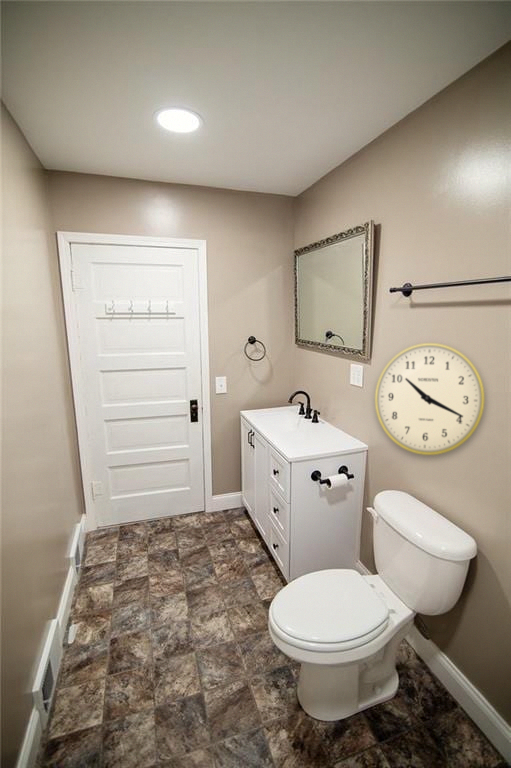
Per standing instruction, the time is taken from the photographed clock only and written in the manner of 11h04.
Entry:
10h19
